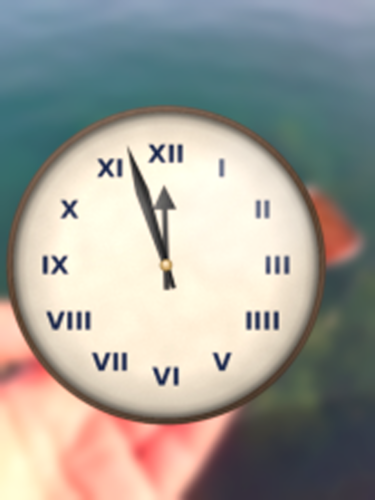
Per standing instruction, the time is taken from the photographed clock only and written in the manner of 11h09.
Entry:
11h57
